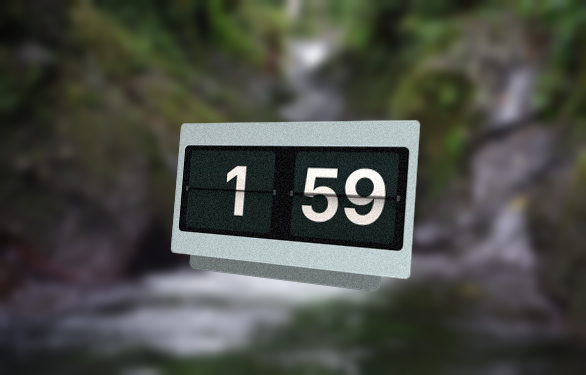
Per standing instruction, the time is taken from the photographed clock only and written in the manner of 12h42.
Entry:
1h59
